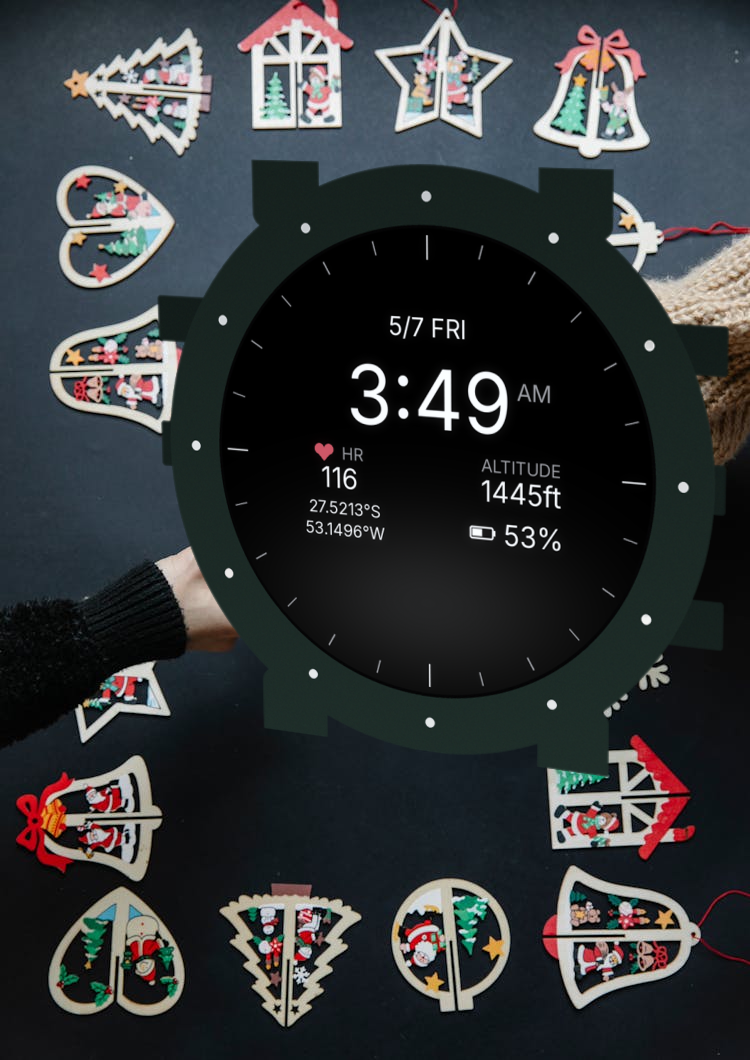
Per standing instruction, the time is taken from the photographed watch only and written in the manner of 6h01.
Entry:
3h49
